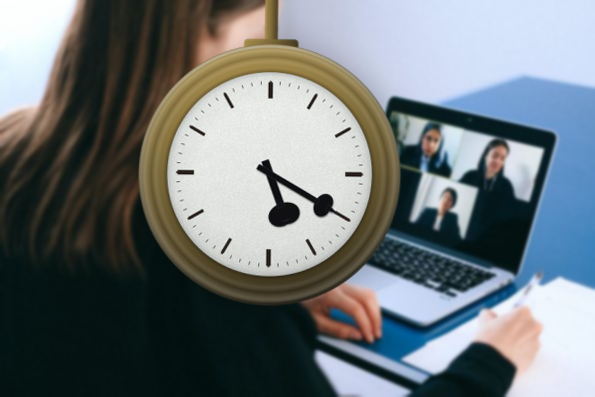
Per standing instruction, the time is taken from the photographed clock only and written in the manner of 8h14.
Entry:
5h20
